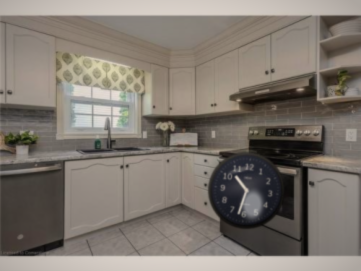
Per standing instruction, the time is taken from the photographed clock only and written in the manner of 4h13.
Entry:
10h32
